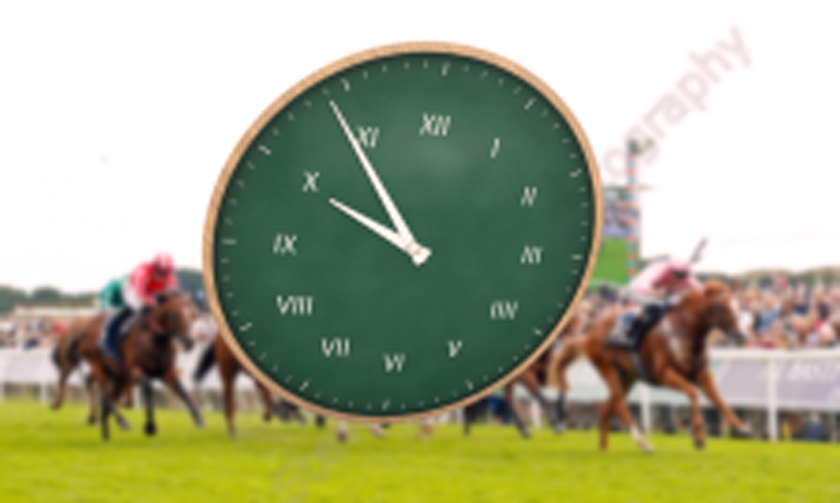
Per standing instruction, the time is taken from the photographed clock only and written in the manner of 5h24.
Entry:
9h54
